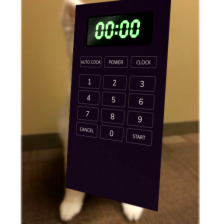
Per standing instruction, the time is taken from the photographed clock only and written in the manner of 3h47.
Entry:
0h00
